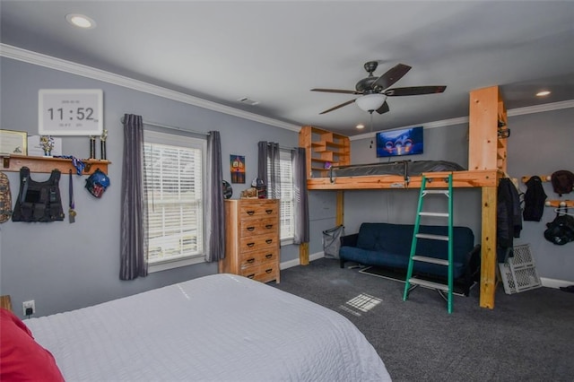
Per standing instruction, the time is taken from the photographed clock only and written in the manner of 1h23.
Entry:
11h52
